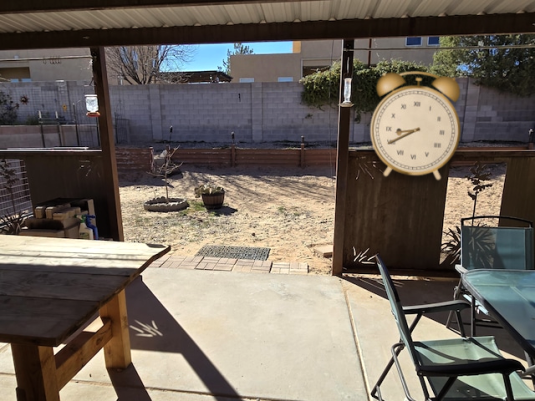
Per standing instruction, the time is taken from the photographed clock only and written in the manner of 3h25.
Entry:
8h40
